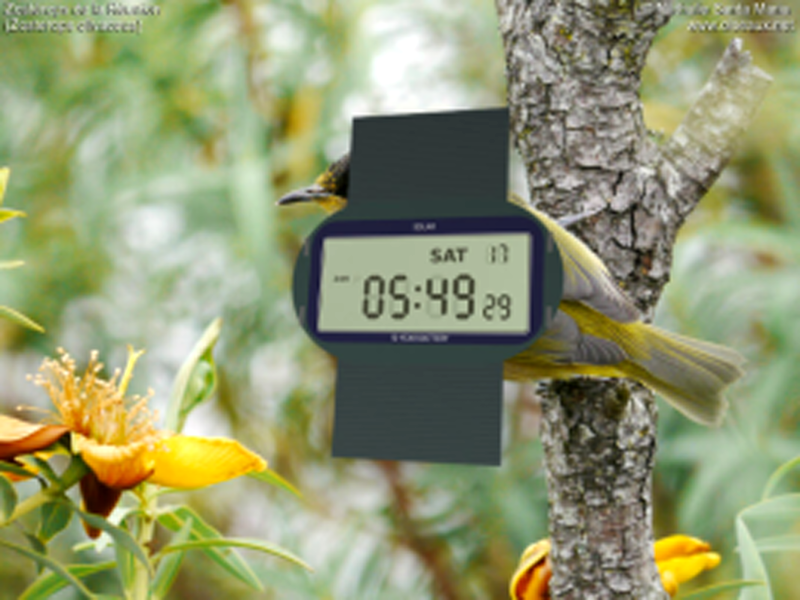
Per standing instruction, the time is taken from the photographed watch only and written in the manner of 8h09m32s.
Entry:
5h49m29s
